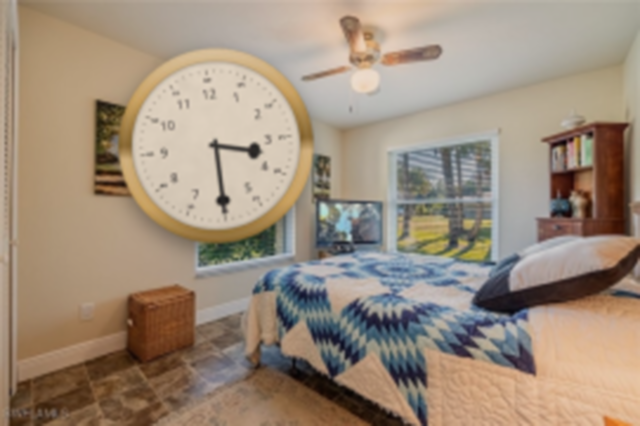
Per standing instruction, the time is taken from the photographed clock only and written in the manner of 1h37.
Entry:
3h30
